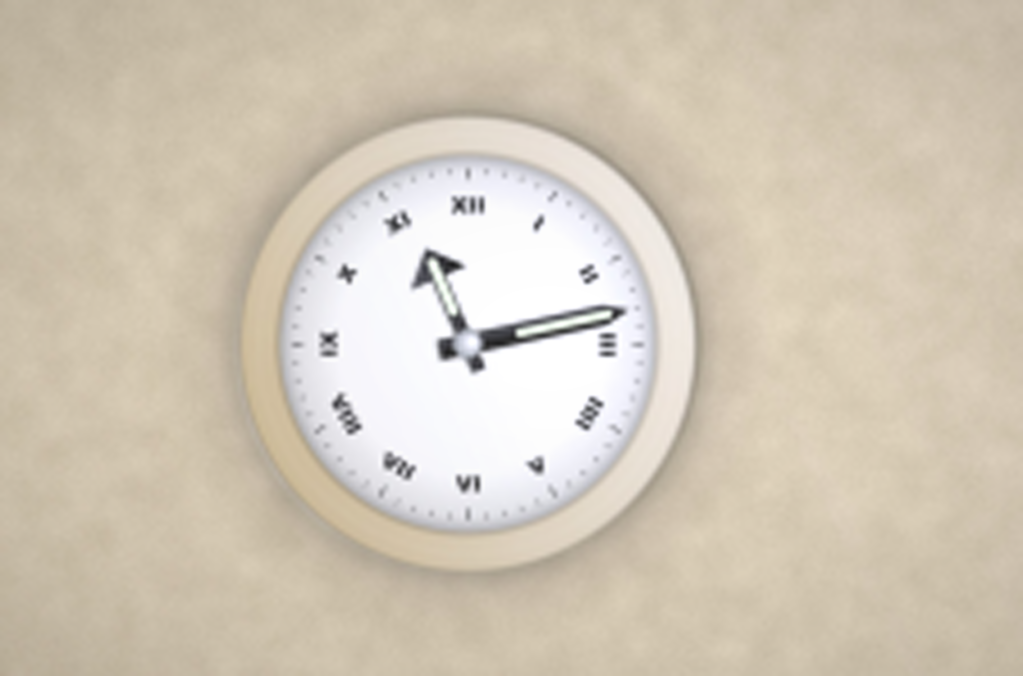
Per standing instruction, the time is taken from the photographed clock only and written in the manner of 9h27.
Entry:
11h13
